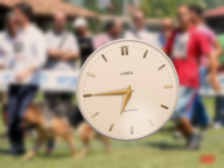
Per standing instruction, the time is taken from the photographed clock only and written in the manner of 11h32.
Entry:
6h45
